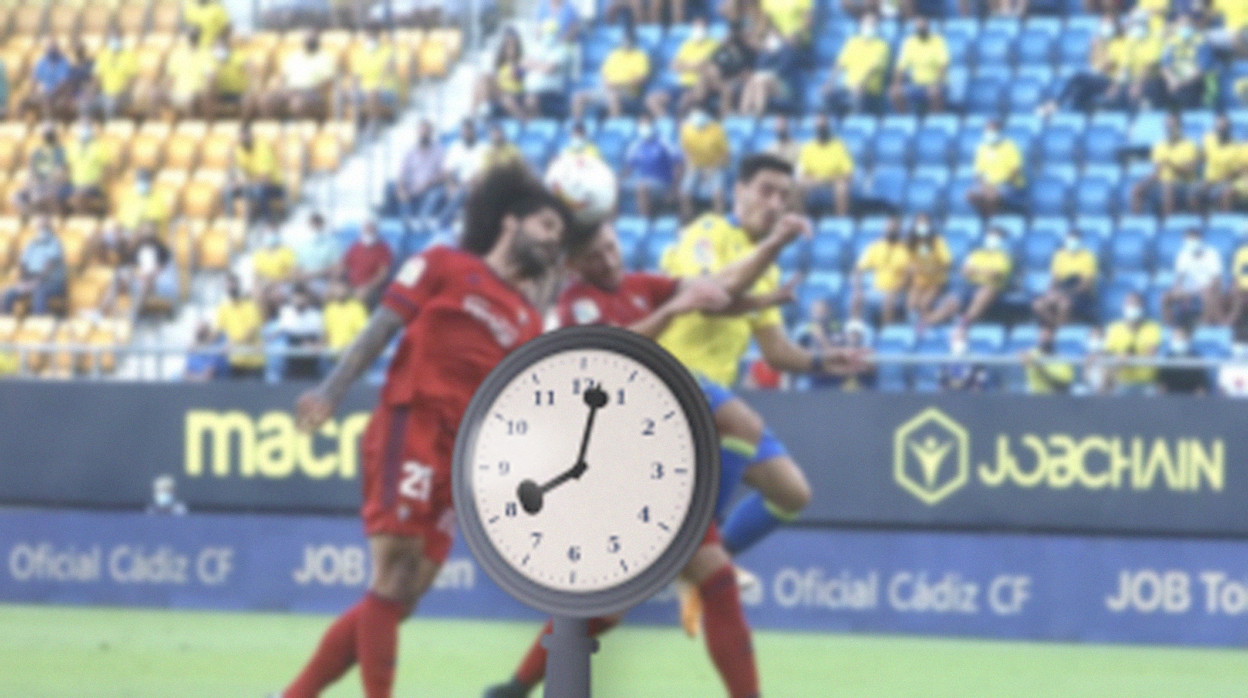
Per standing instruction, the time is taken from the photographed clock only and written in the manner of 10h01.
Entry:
8h02
